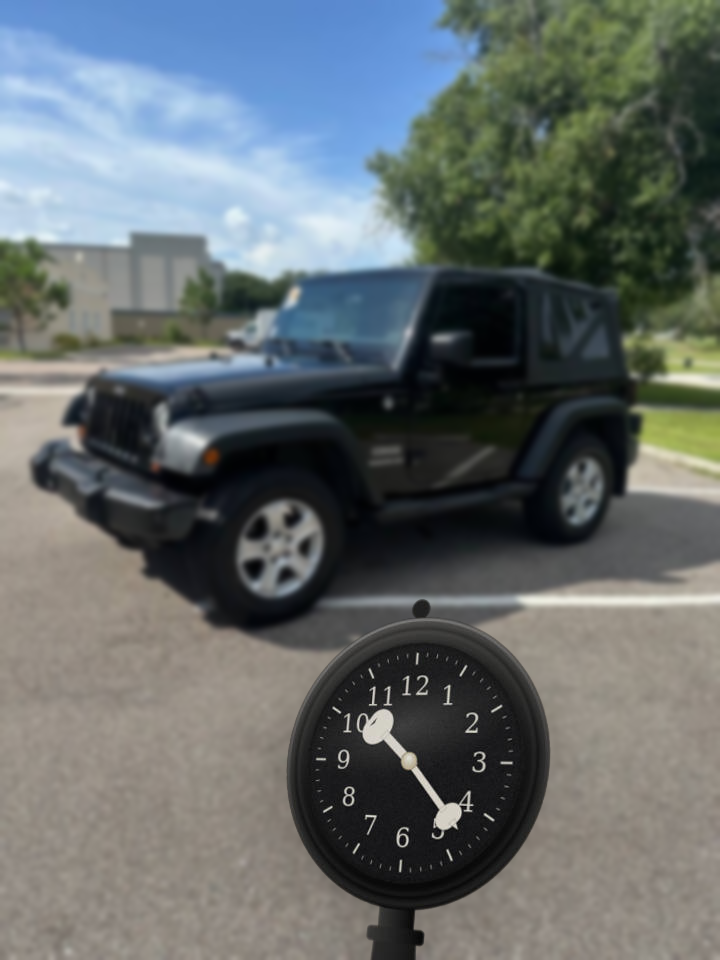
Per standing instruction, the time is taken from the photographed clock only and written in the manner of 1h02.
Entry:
10h23
